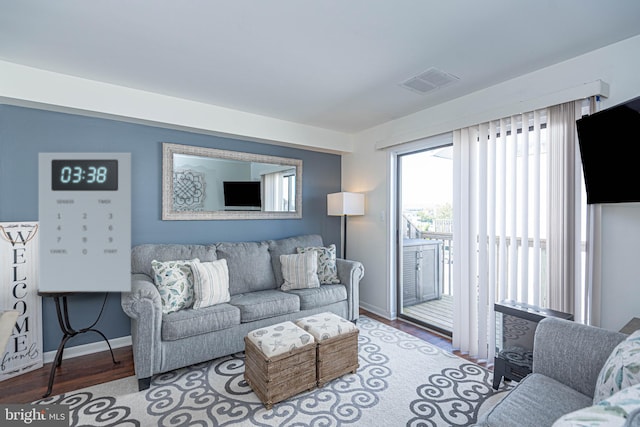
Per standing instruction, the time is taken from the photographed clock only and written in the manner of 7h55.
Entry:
3h38
